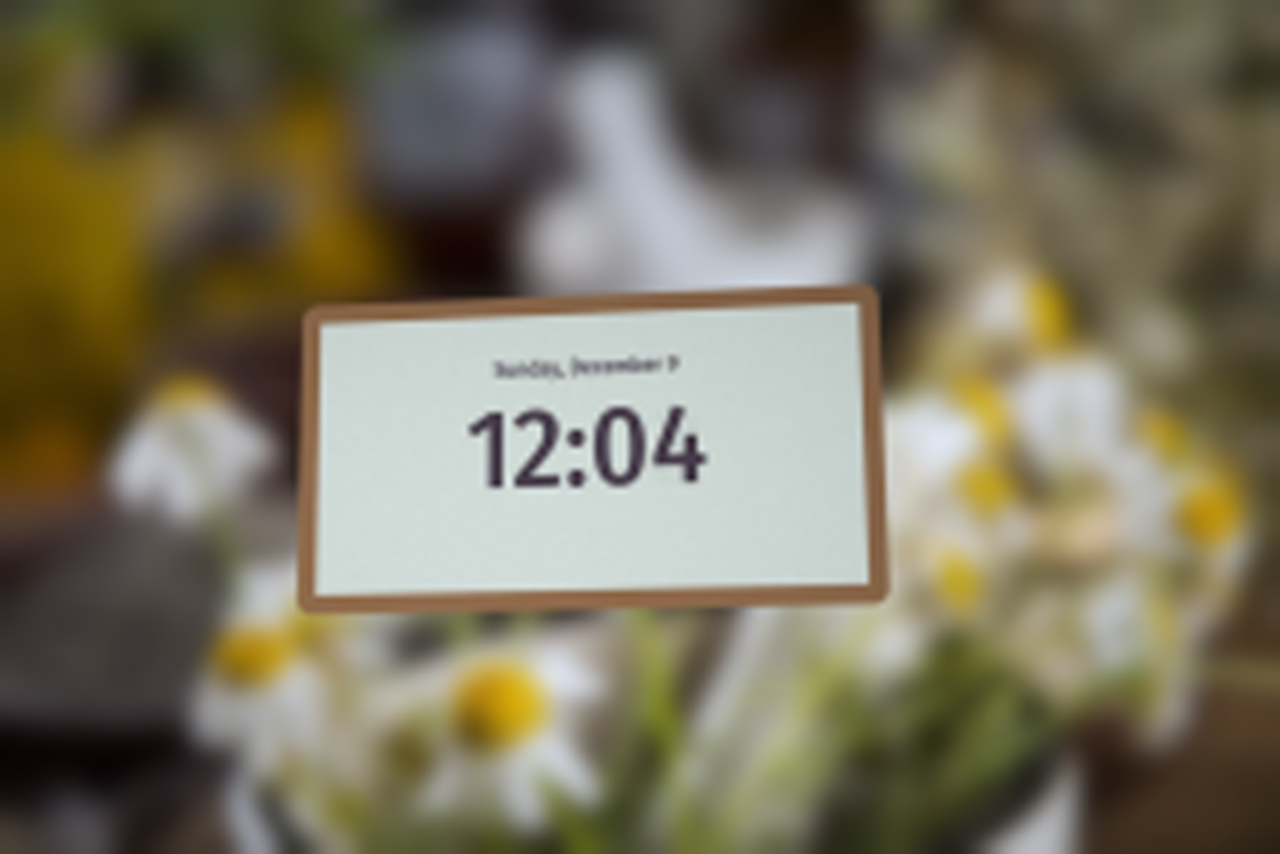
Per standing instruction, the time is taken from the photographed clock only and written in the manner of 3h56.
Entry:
12h04
